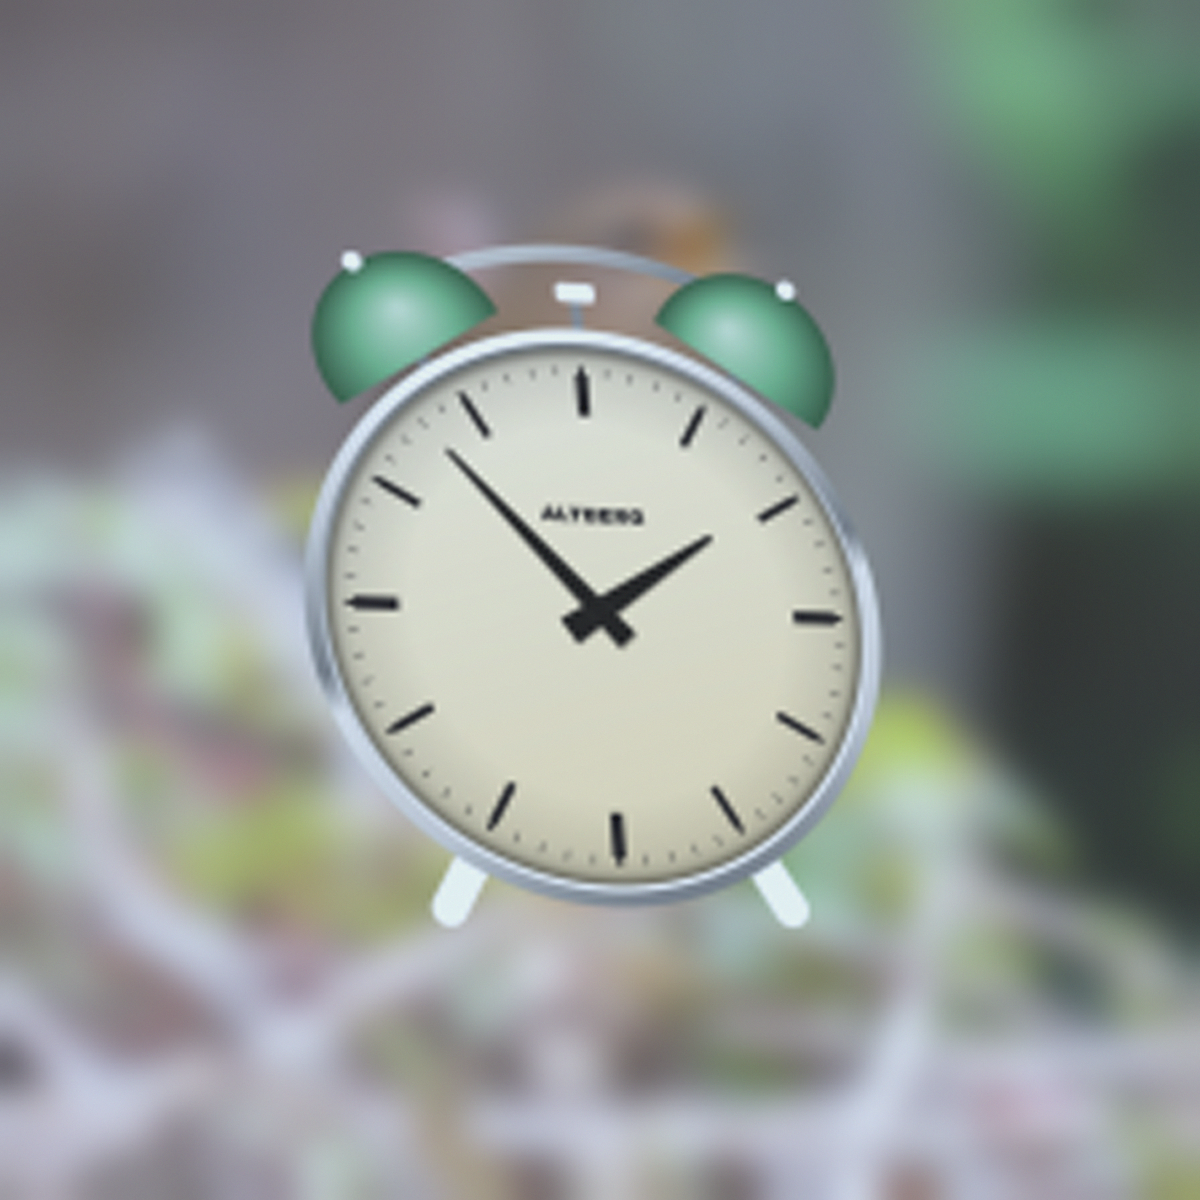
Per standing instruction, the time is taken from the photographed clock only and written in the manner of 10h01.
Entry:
1h53
